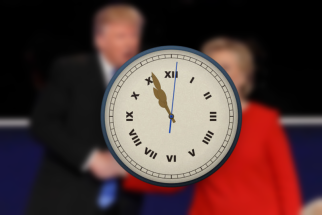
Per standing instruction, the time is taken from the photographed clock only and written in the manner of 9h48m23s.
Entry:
10h56m01s
